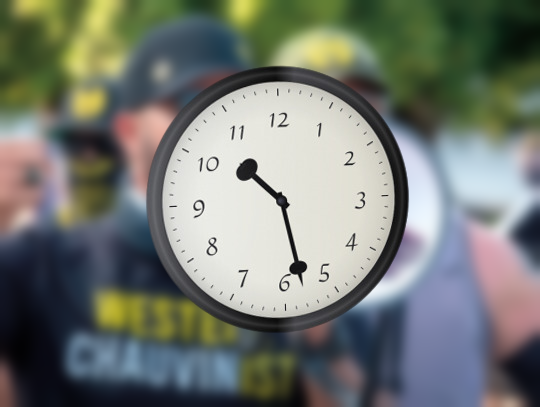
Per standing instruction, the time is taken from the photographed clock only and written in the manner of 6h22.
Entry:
10h28
